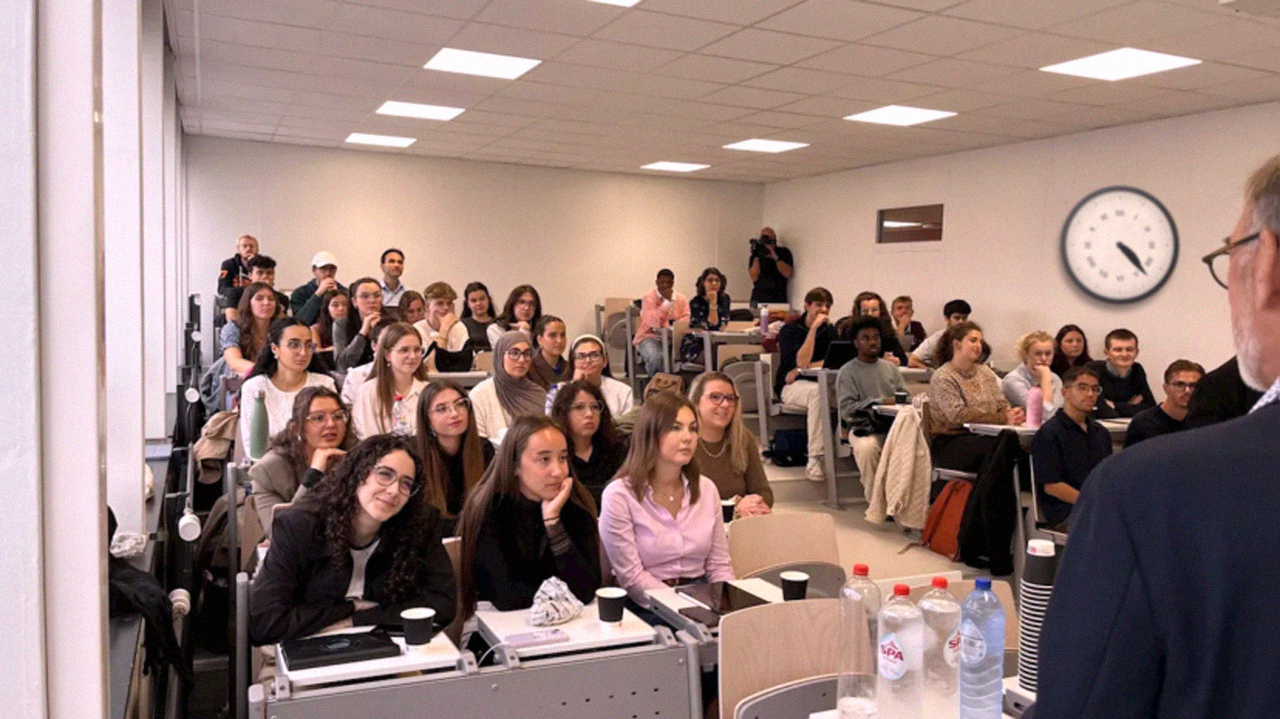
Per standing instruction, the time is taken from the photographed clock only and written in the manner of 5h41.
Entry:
4h23
